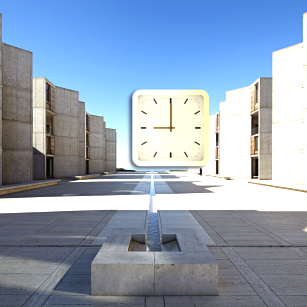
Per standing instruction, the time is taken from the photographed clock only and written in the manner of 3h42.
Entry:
9h00
